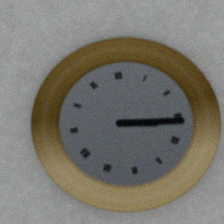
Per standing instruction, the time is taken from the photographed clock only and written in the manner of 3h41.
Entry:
3h16
